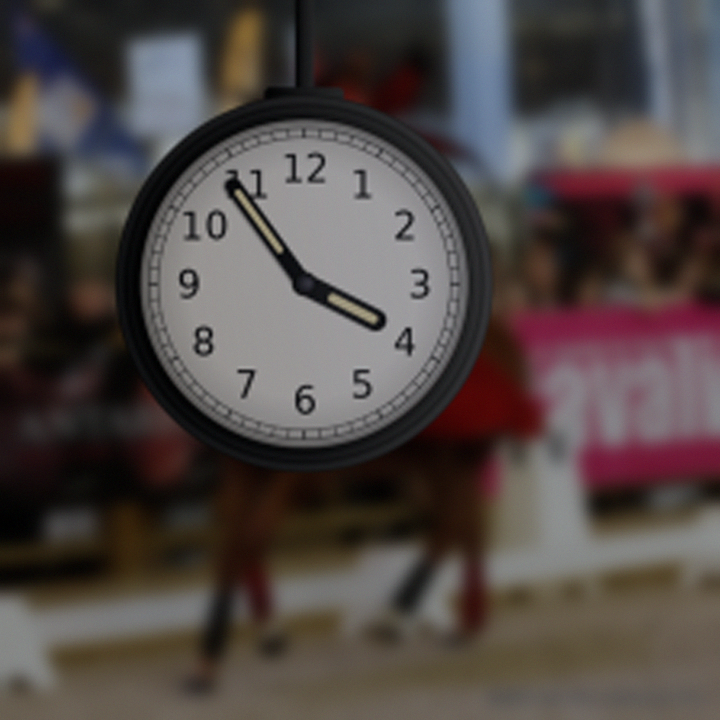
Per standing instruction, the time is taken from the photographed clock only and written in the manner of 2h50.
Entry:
3h54
